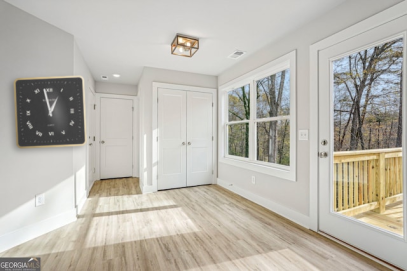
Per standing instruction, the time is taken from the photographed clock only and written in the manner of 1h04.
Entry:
12h58
